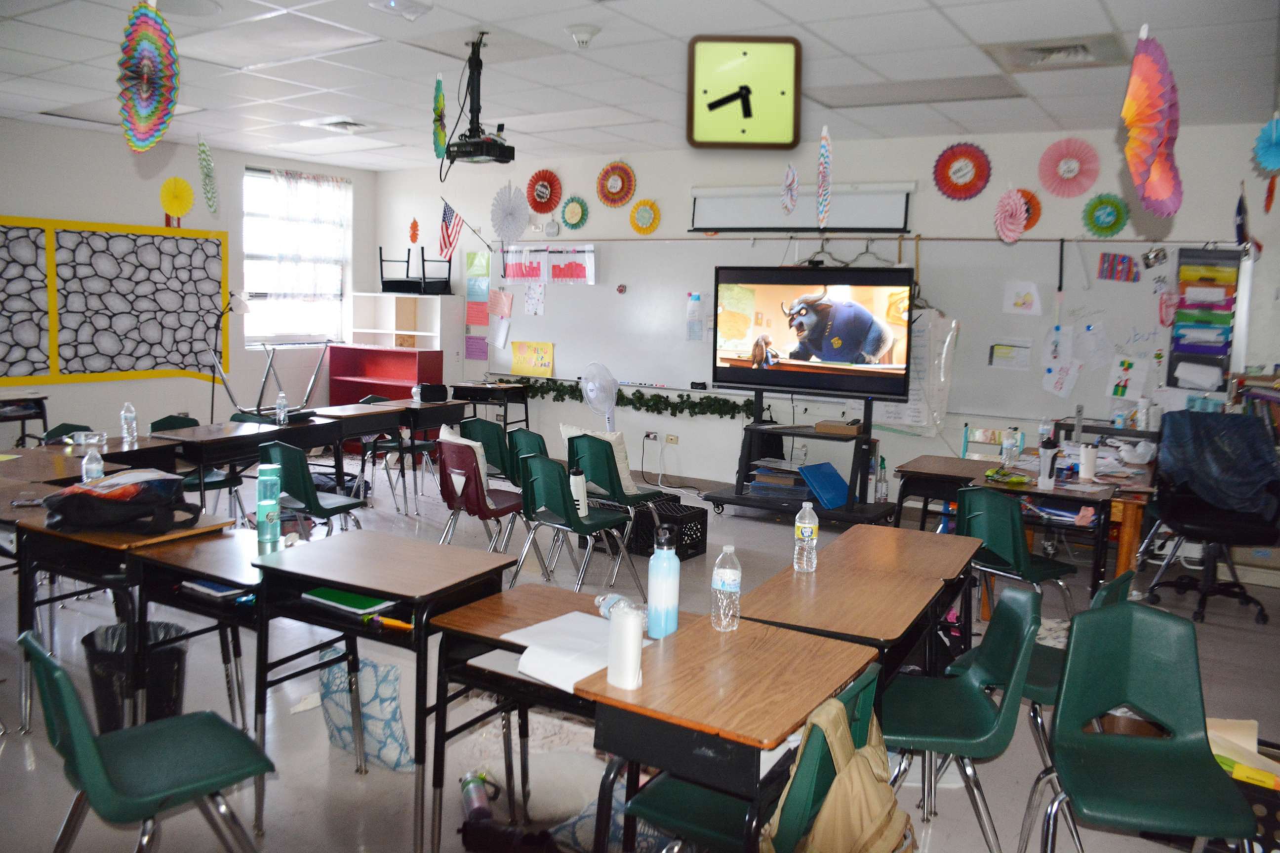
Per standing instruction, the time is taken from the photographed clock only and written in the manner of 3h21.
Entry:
5h41
